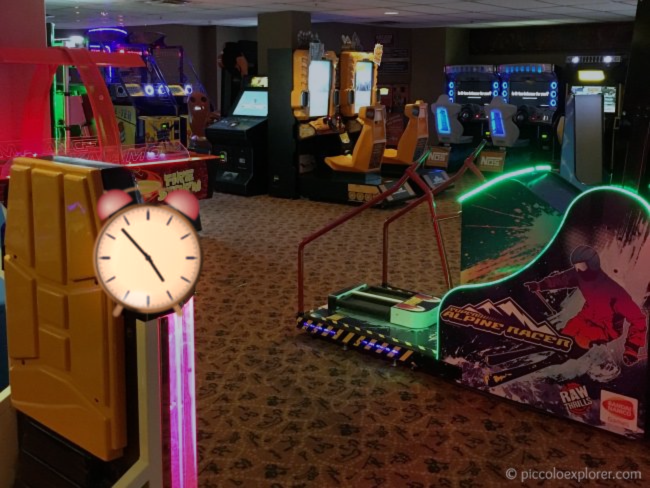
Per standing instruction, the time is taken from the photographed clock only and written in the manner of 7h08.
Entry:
4h53
